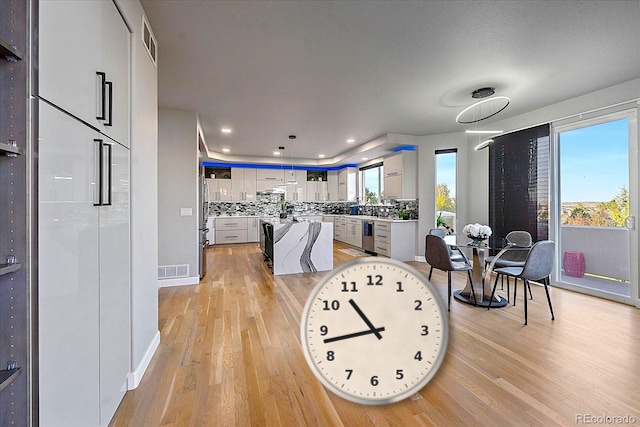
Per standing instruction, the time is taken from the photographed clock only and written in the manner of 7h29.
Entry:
10h43
